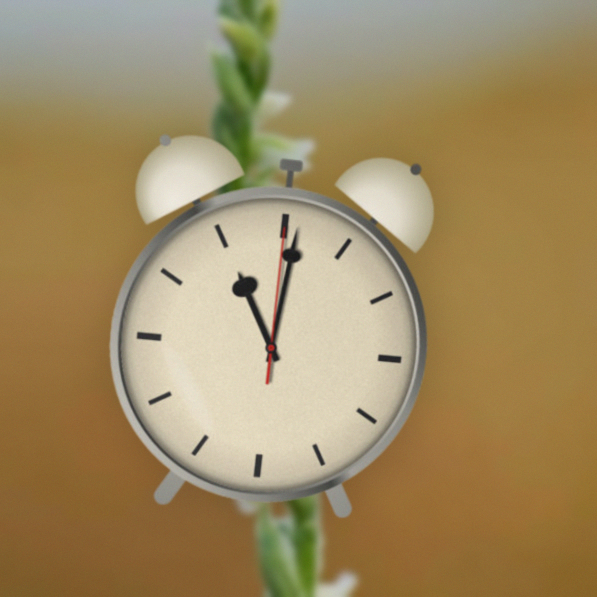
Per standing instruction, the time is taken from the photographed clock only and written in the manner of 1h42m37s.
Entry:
11h01m00s
